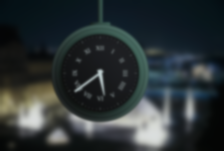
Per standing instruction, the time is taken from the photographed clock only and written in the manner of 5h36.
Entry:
5h39
